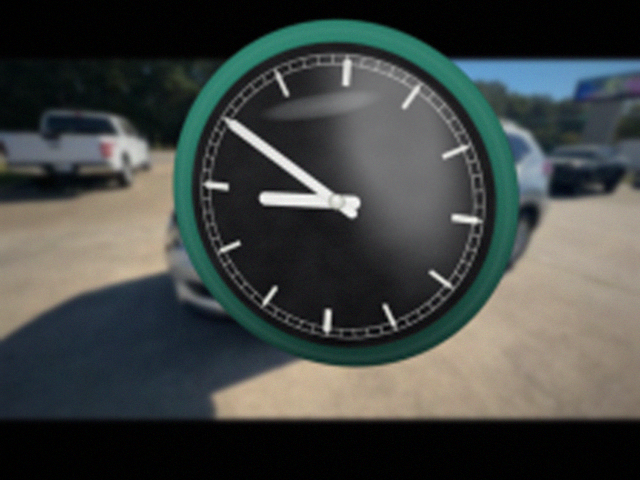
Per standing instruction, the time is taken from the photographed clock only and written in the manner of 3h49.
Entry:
8h50
